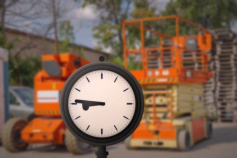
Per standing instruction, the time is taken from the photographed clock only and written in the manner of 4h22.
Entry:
8h46
